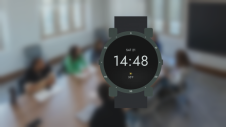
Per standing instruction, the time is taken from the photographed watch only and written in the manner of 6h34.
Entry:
14h48
